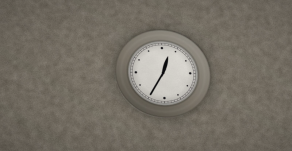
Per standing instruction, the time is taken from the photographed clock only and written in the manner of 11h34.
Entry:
12h35
